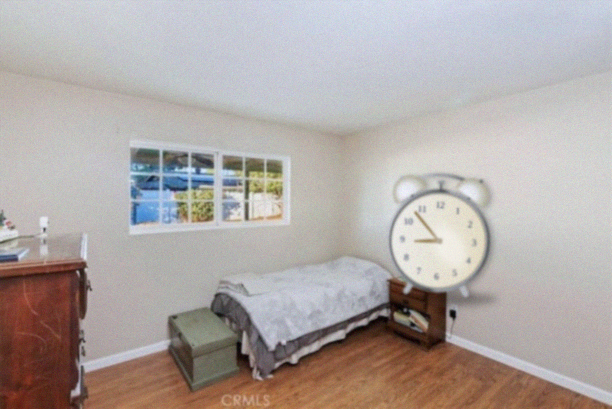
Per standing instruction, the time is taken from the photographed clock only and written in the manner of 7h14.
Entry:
8h53
